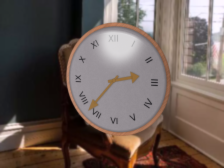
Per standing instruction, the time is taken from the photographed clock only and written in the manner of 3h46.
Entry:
2h37
